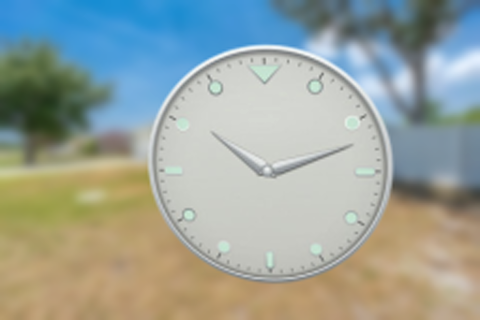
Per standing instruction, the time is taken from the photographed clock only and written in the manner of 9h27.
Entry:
10h12
